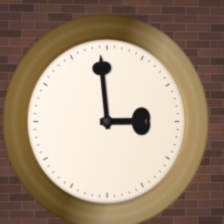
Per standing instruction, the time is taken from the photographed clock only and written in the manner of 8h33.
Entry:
2h59
